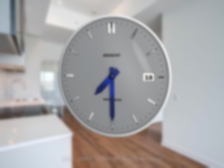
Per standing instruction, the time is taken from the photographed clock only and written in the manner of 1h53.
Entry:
7h30
